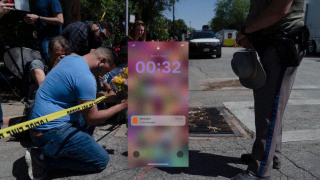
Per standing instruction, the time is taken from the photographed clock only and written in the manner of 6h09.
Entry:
0h32
